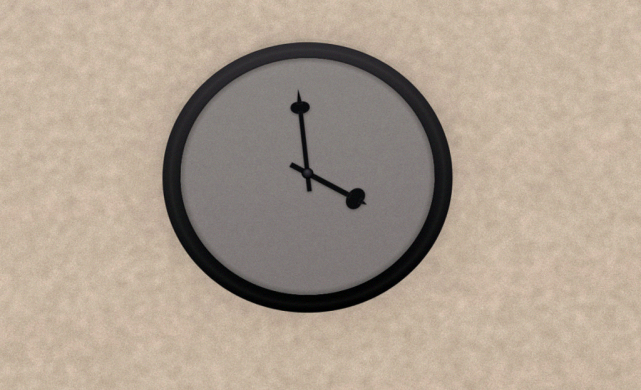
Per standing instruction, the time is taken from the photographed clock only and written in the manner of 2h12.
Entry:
3h59
